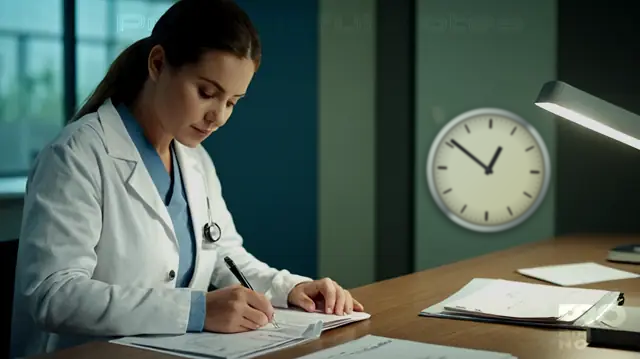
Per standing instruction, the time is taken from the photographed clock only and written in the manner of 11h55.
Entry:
12h51
